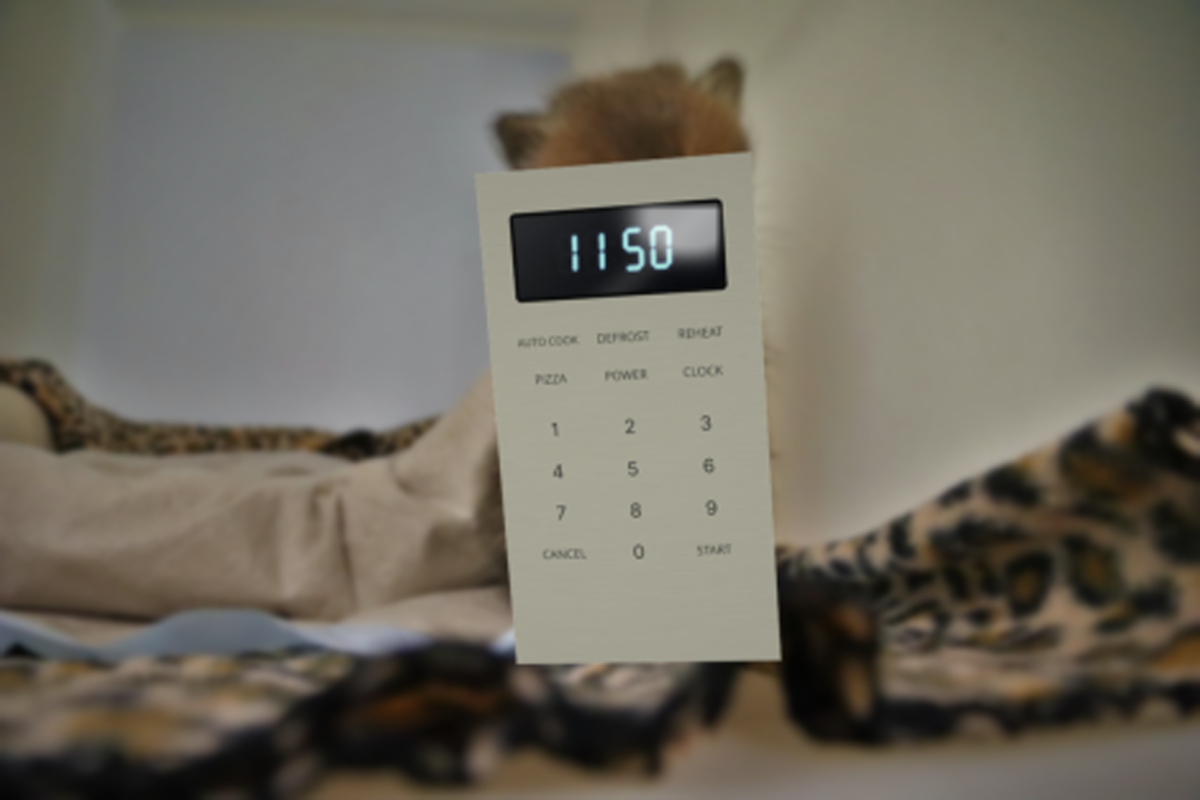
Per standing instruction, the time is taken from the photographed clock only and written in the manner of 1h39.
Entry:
11h50
